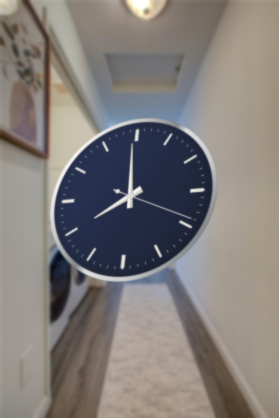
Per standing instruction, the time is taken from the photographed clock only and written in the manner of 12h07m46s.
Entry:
7h59m19s
